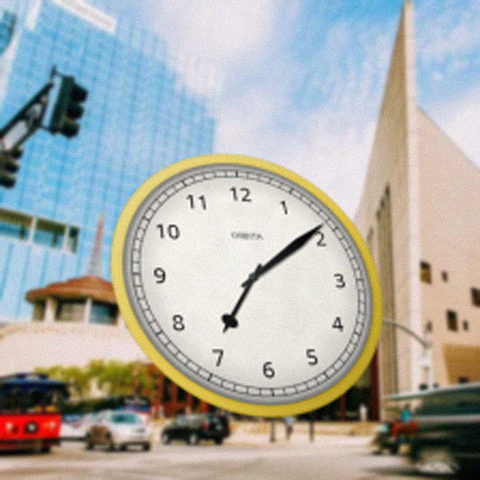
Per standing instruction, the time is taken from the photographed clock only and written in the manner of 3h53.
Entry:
7h09
